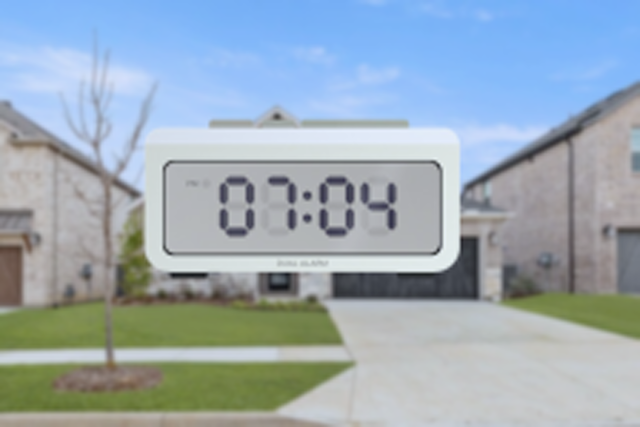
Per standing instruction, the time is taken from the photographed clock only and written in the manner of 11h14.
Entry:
7h04
